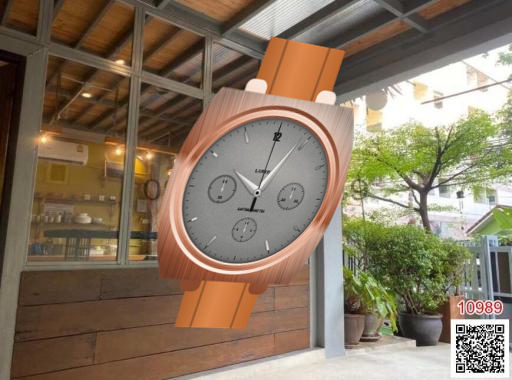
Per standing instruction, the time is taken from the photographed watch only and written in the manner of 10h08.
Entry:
10h04
